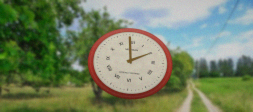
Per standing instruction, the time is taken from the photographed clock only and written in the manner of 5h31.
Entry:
1h59
